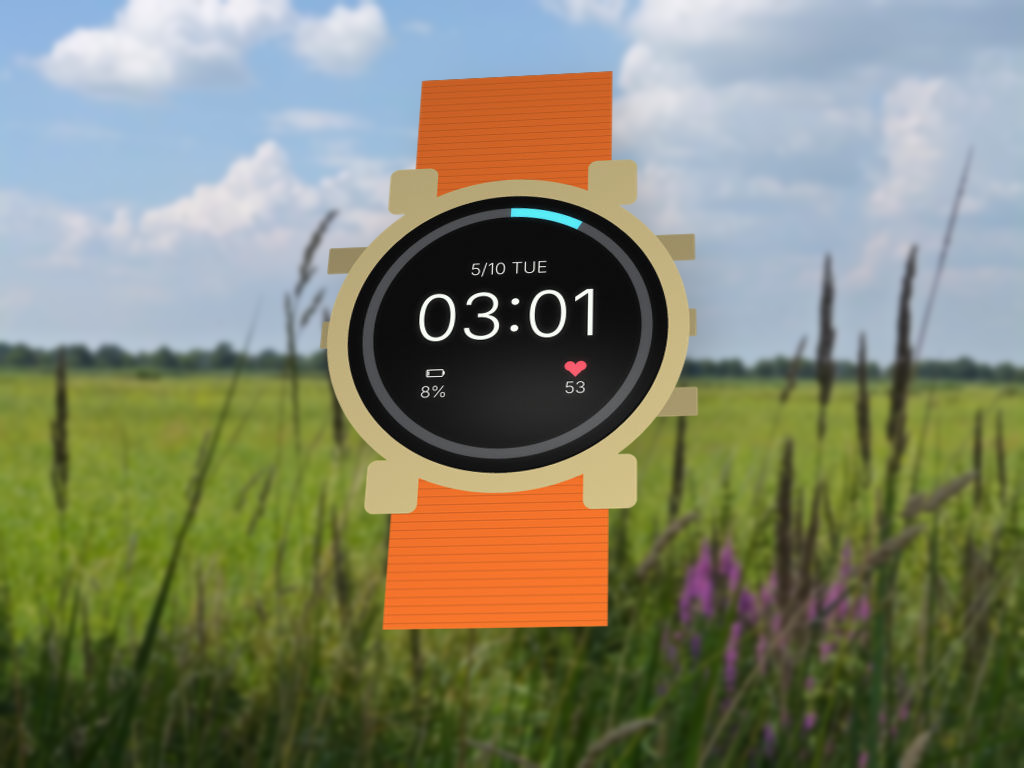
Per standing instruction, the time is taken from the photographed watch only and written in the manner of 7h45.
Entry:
3h01
